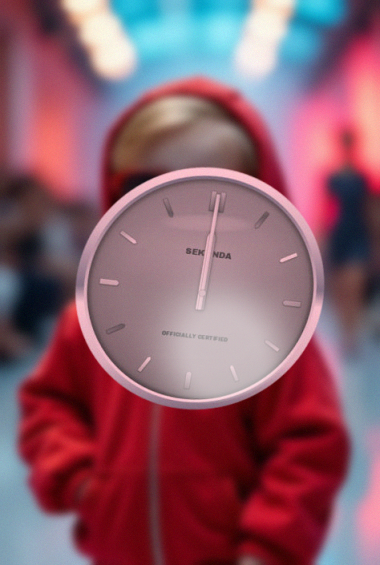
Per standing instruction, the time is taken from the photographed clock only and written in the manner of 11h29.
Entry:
12h00
